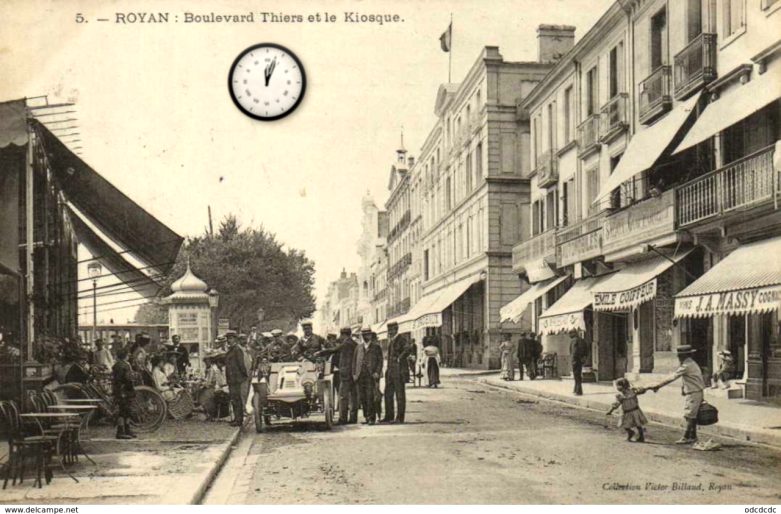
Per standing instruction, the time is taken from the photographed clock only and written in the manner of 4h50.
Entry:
12h03
